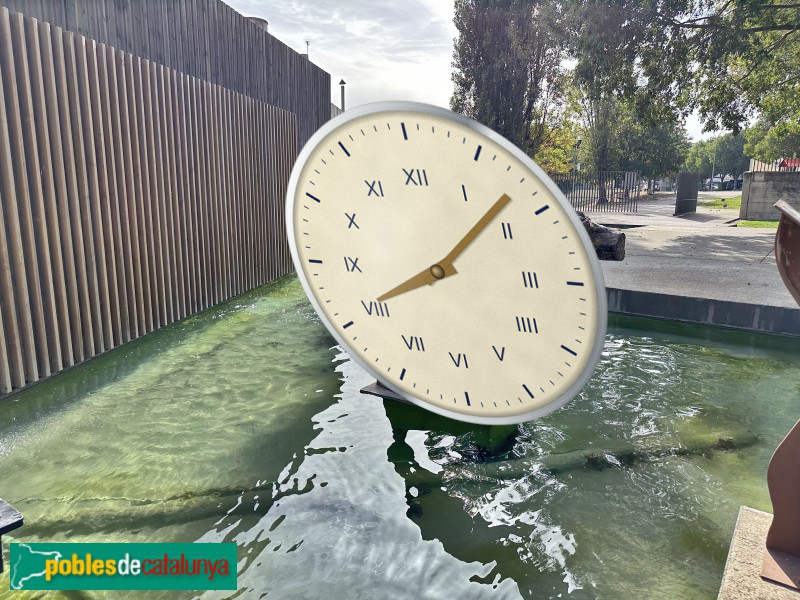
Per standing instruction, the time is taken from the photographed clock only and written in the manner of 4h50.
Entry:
8h08
